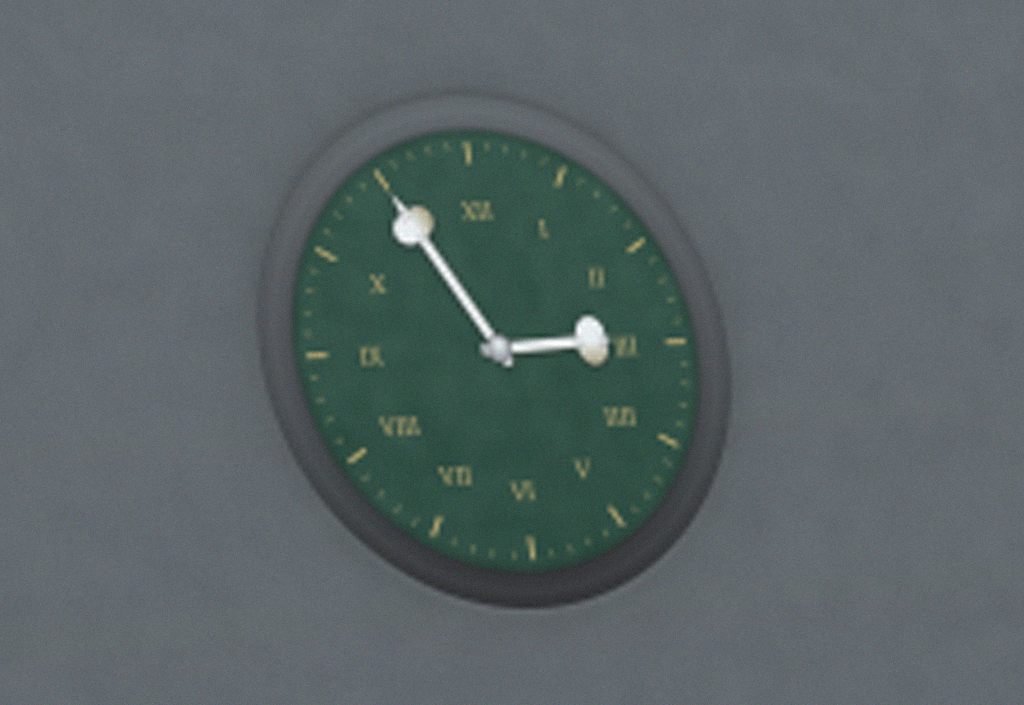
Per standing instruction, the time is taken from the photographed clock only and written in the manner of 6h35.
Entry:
2h55
